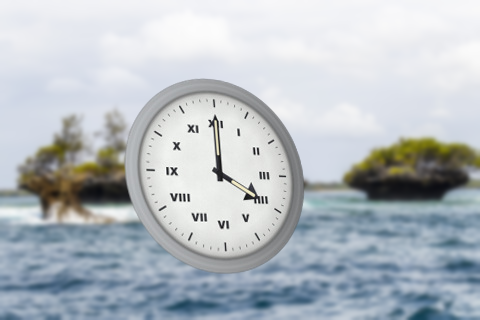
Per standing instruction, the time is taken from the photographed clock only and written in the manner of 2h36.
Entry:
4h00
